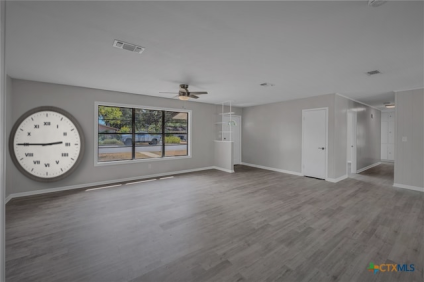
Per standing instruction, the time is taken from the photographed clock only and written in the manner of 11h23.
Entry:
2h45
